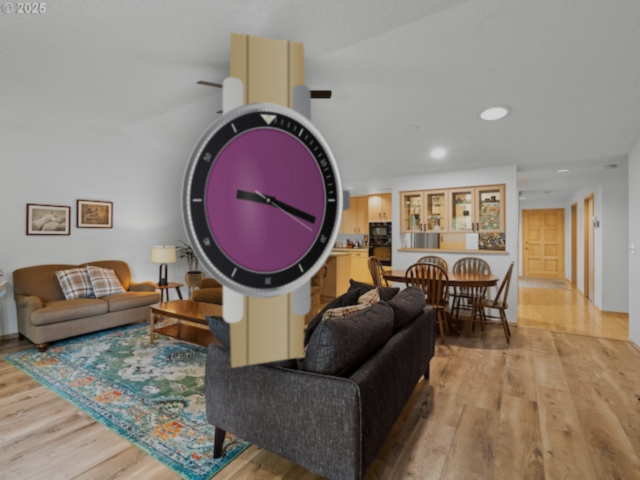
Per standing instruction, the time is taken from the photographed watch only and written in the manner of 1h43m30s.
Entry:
9h18m20s
